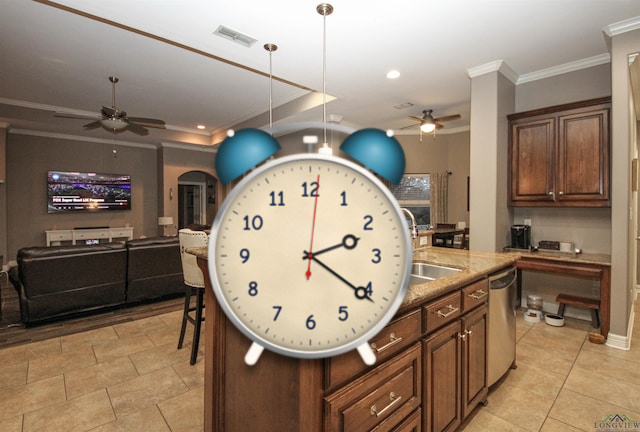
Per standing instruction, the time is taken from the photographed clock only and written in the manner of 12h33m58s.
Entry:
2h21m01s
